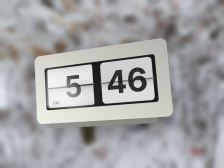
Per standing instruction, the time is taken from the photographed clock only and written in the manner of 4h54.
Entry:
5h46
